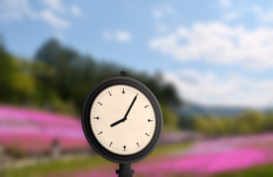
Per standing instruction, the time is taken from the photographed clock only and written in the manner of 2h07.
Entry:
8h05
